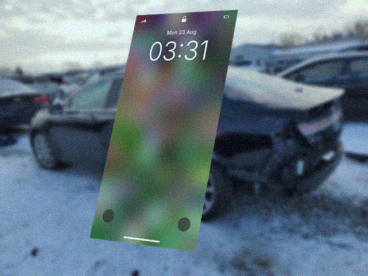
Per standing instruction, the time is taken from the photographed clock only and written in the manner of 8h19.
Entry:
3h31
